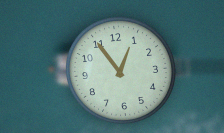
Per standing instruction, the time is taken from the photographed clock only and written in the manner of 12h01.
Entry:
12h55
